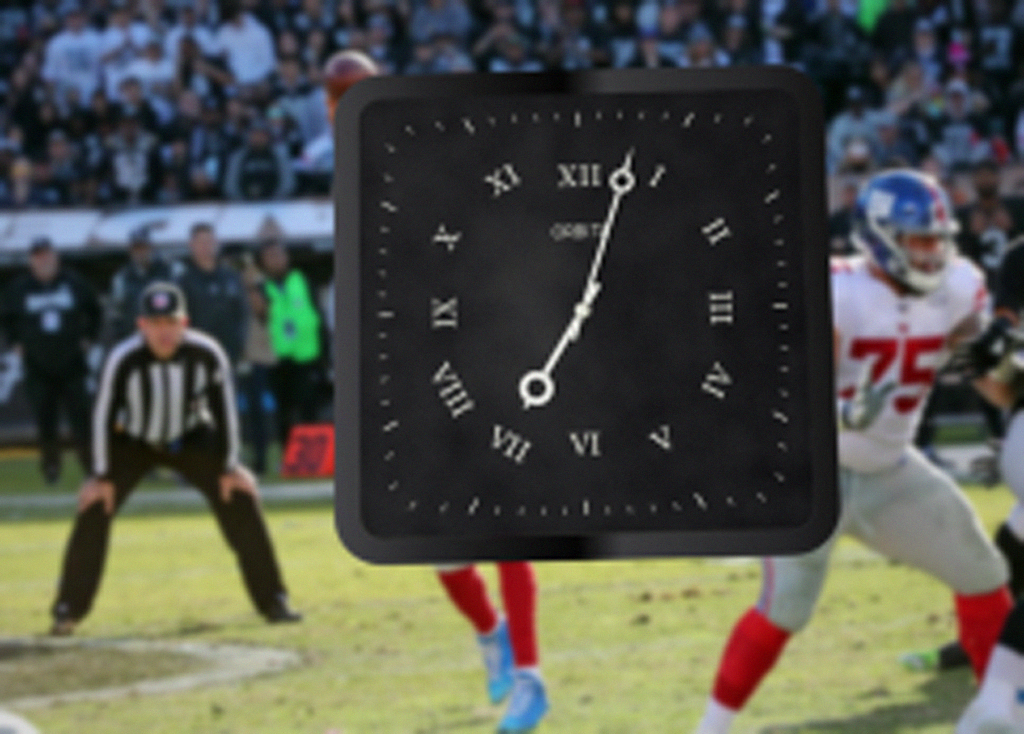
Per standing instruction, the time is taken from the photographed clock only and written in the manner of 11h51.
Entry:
7h03
